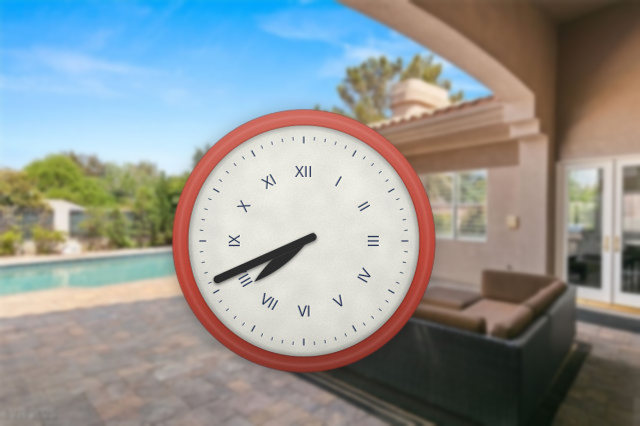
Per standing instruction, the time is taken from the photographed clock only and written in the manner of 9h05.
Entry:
7h41
